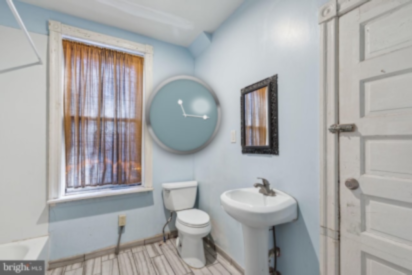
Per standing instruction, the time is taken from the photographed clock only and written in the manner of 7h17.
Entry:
11h16
